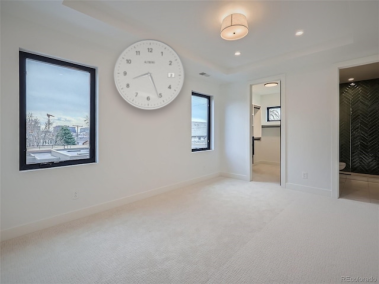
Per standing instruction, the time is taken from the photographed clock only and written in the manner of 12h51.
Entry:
8h26
